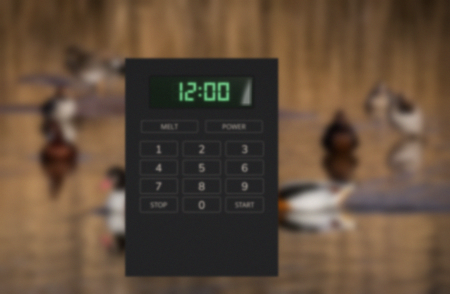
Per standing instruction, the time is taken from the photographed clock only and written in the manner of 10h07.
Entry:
12h00
